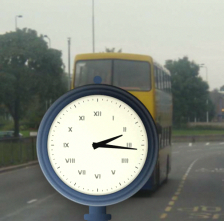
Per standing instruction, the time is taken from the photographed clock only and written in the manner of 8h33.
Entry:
2h16
